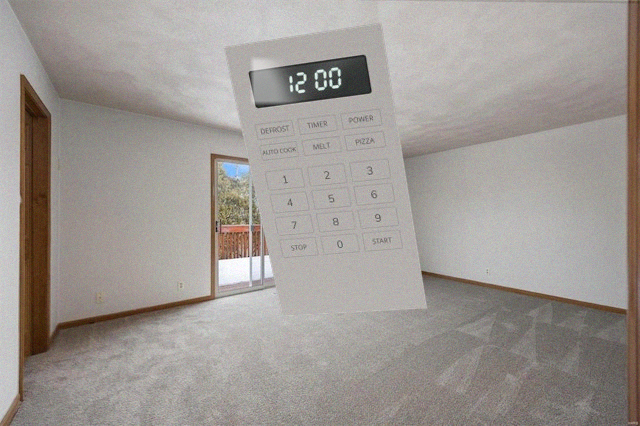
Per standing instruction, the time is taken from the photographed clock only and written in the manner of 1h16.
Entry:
12h00
